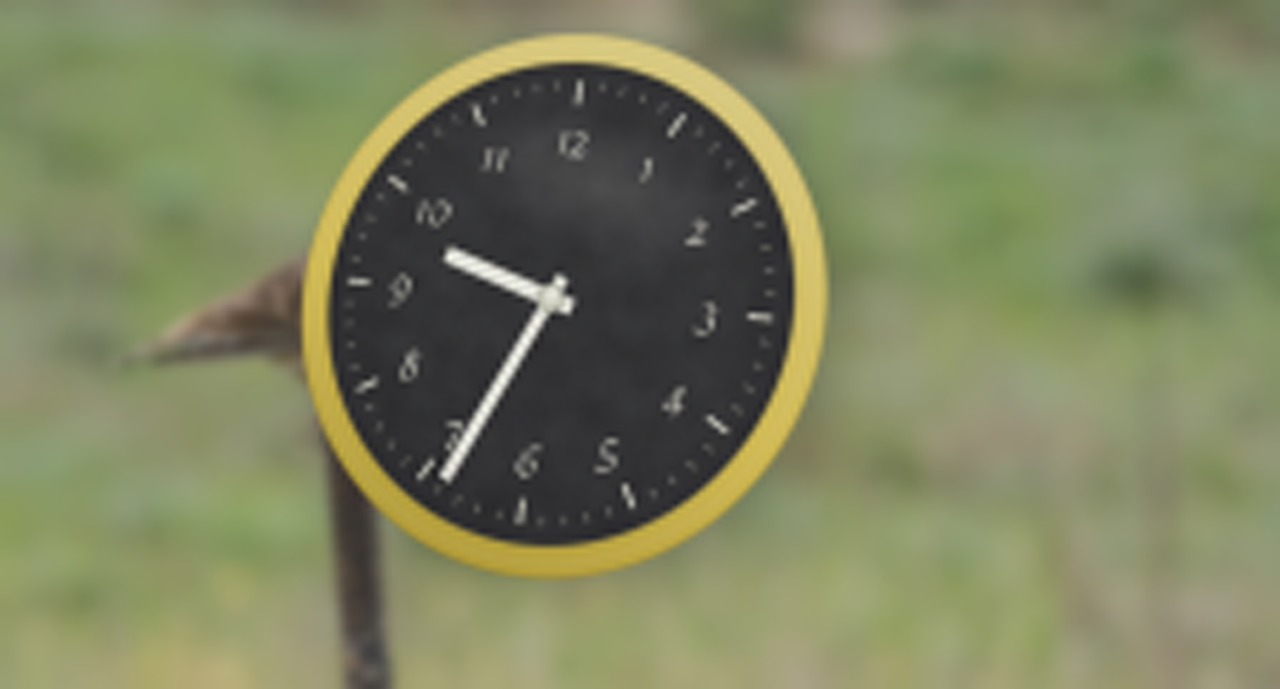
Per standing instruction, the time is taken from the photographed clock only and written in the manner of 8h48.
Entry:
9h34
